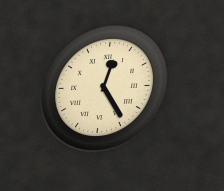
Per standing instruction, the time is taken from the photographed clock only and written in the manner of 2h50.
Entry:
12h24
